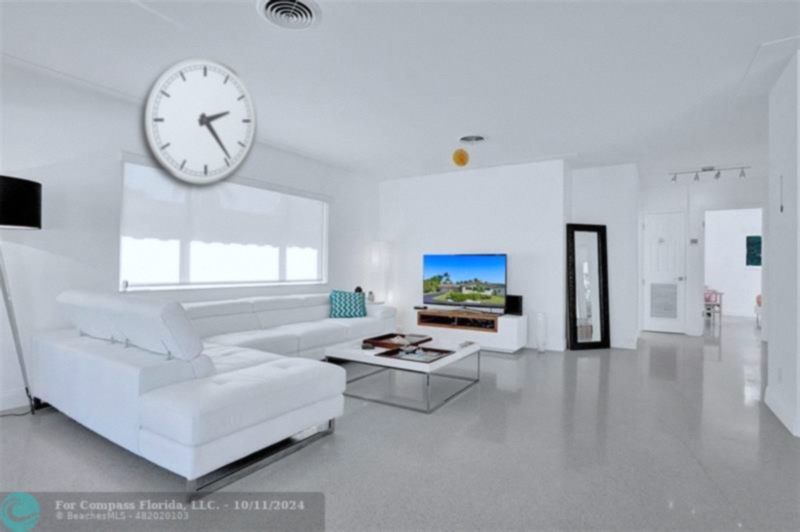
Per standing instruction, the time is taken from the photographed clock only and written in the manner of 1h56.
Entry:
2h24
